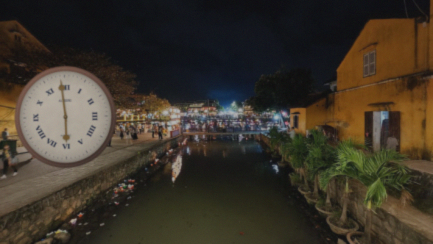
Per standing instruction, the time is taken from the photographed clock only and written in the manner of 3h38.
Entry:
5h59
